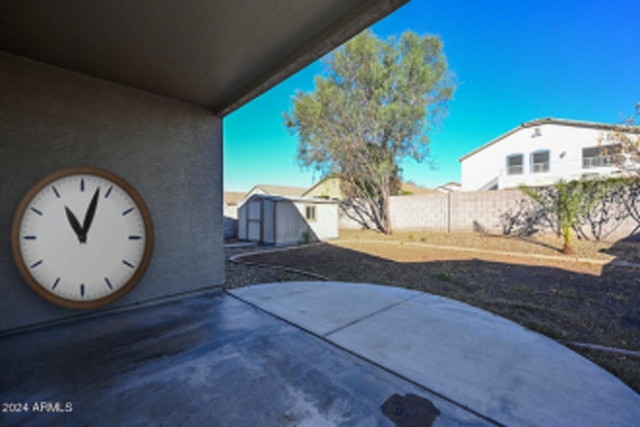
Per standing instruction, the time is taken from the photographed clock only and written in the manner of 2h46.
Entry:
11h03
